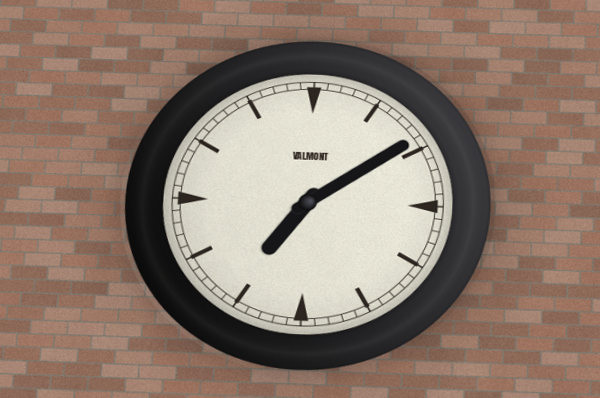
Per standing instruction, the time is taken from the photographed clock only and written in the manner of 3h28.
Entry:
7h09
